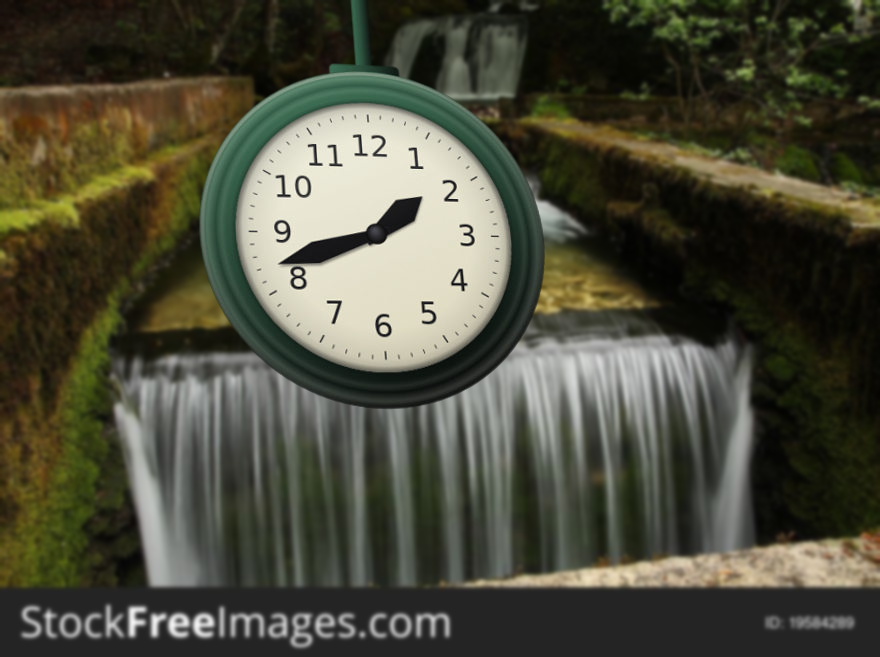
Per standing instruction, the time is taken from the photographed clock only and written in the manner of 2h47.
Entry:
1h42
